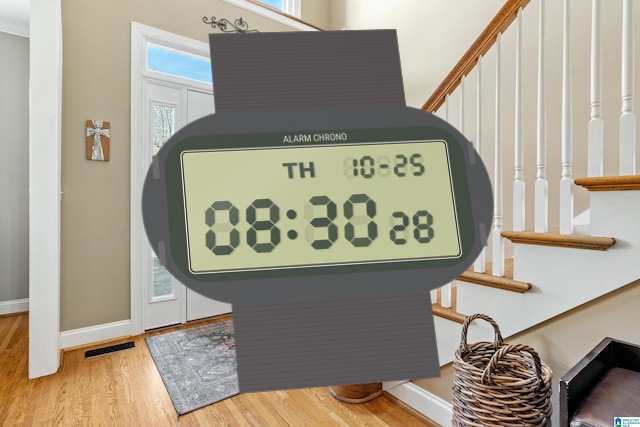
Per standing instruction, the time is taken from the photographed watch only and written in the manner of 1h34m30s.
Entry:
8h30m28s
